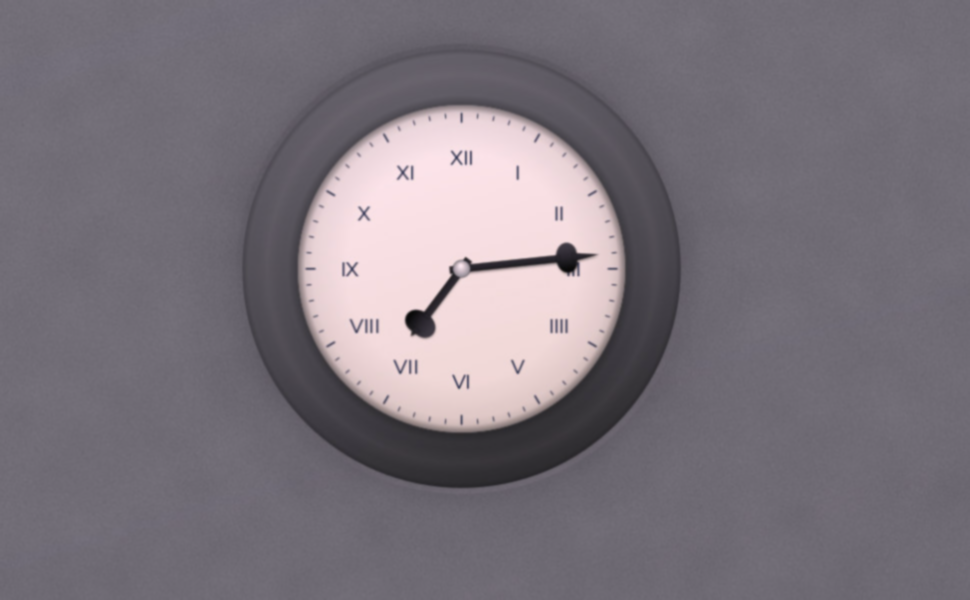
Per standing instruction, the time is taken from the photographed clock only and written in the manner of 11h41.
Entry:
7h14
